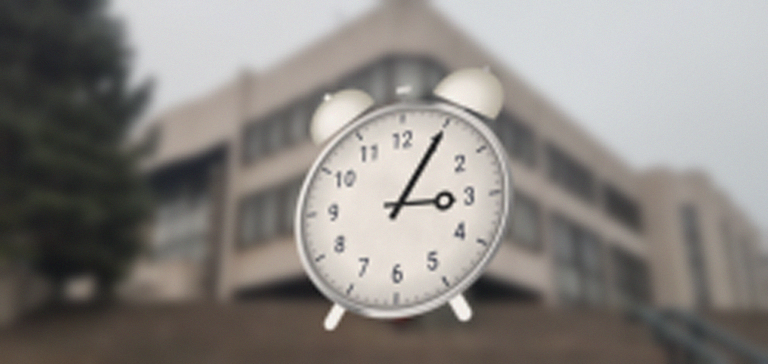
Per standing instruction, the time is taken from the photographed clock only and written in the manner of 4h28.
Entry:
3h05
